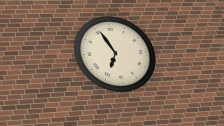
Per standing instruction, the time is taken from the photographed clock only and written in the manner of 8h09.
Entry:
6h56
